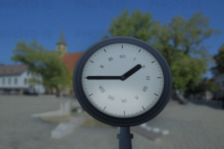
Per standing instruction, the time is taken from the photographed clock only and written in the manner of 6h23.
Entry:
1h45
